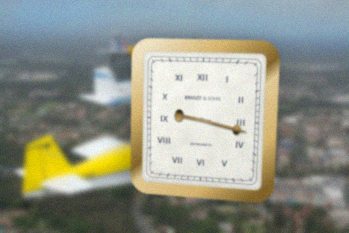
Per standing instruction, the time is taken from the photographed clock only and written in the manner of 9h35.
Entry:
9h17
